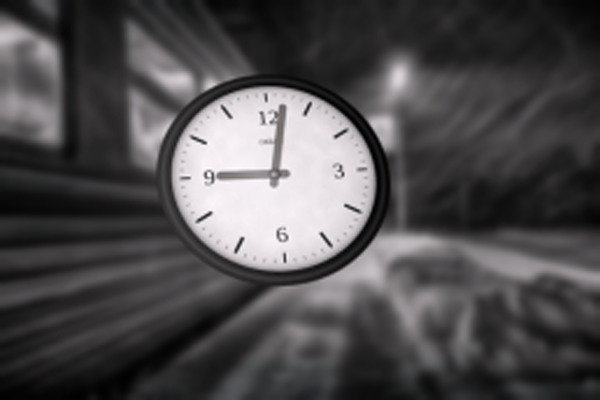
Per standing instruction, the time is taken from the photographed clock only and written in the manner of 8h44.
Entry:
9h02
